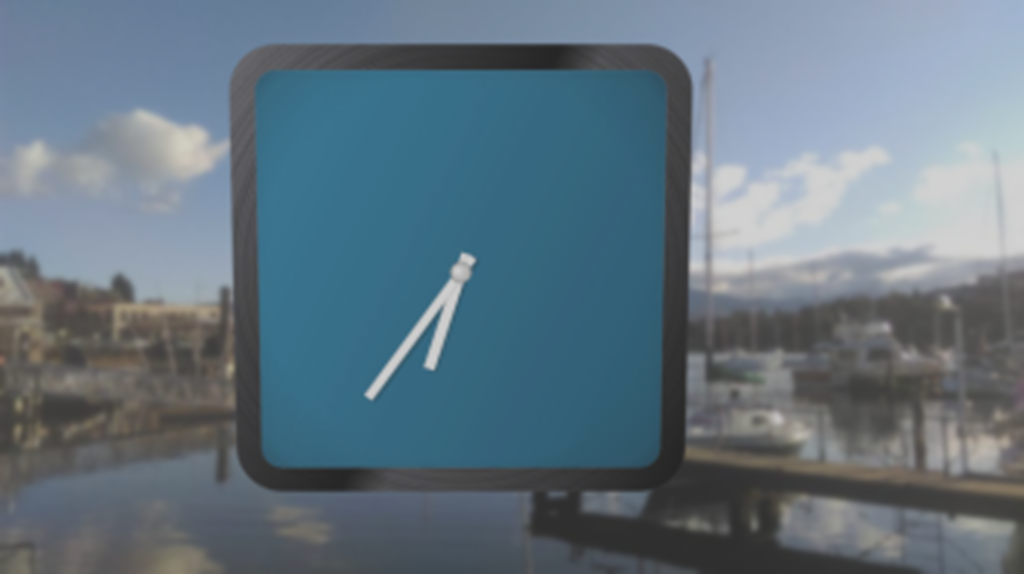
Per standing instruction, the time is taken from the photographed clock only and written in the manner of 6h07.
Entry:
6h36
